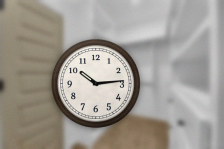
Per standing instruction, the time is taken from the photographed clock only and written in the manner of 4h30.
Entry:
10h14
